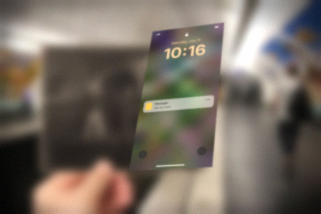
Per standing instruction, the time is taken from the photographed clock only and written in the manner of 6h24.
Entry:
10h16
